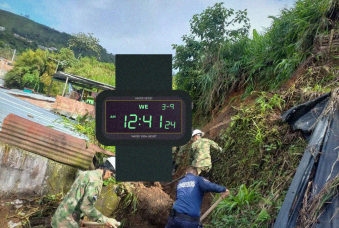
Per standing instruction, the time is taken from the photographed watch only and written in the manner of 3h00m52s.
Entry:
12h41m24s
